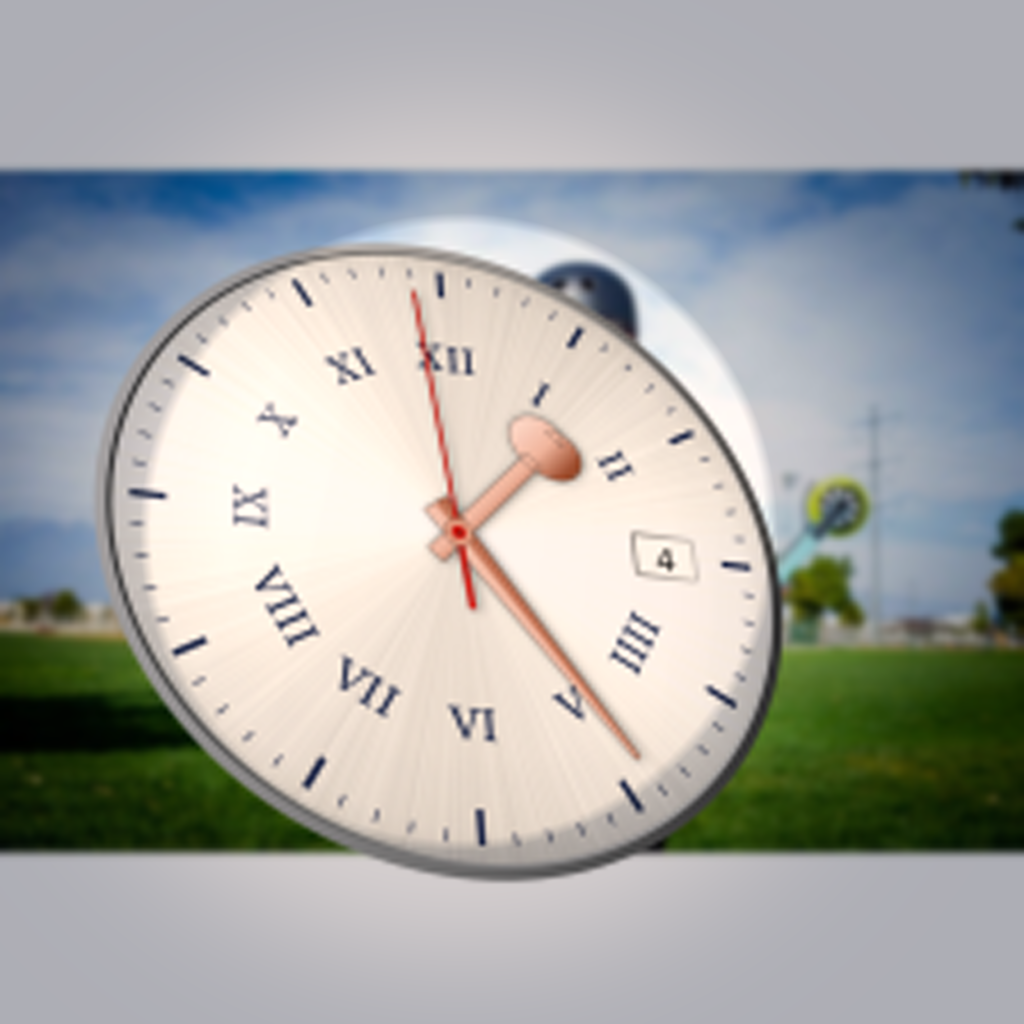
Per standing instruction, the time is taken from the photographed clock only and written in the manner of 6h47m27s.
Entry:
1h23m59s
